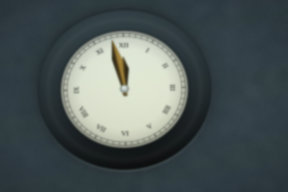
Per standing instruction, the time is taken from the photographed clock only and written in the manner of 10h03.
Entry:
11h58
